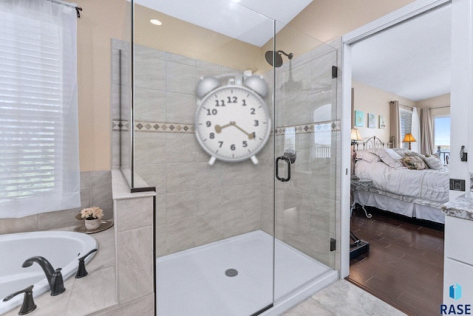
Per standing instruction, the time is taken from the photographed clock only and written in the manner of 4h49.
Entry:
8h21
